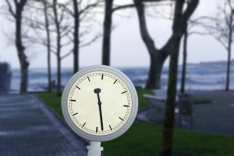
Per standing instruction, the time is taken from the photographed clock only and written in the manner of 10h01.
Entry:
11h28
